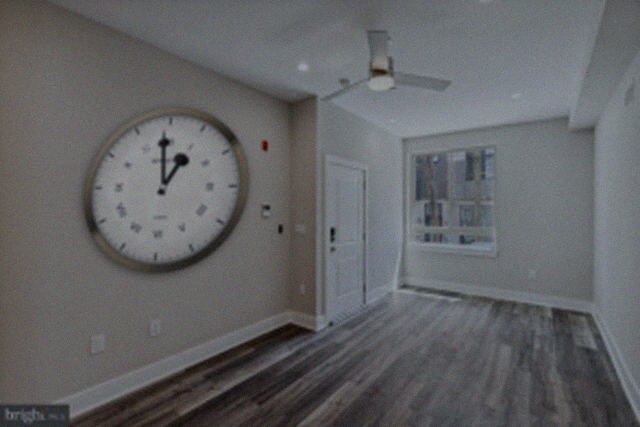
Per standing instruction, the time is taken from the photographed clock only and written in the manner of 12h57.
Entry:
12h59
